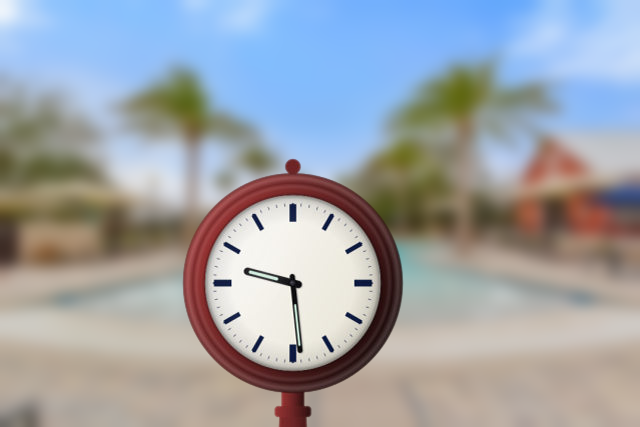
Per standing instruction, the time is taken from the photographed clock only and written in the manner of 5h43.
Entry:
9h29
